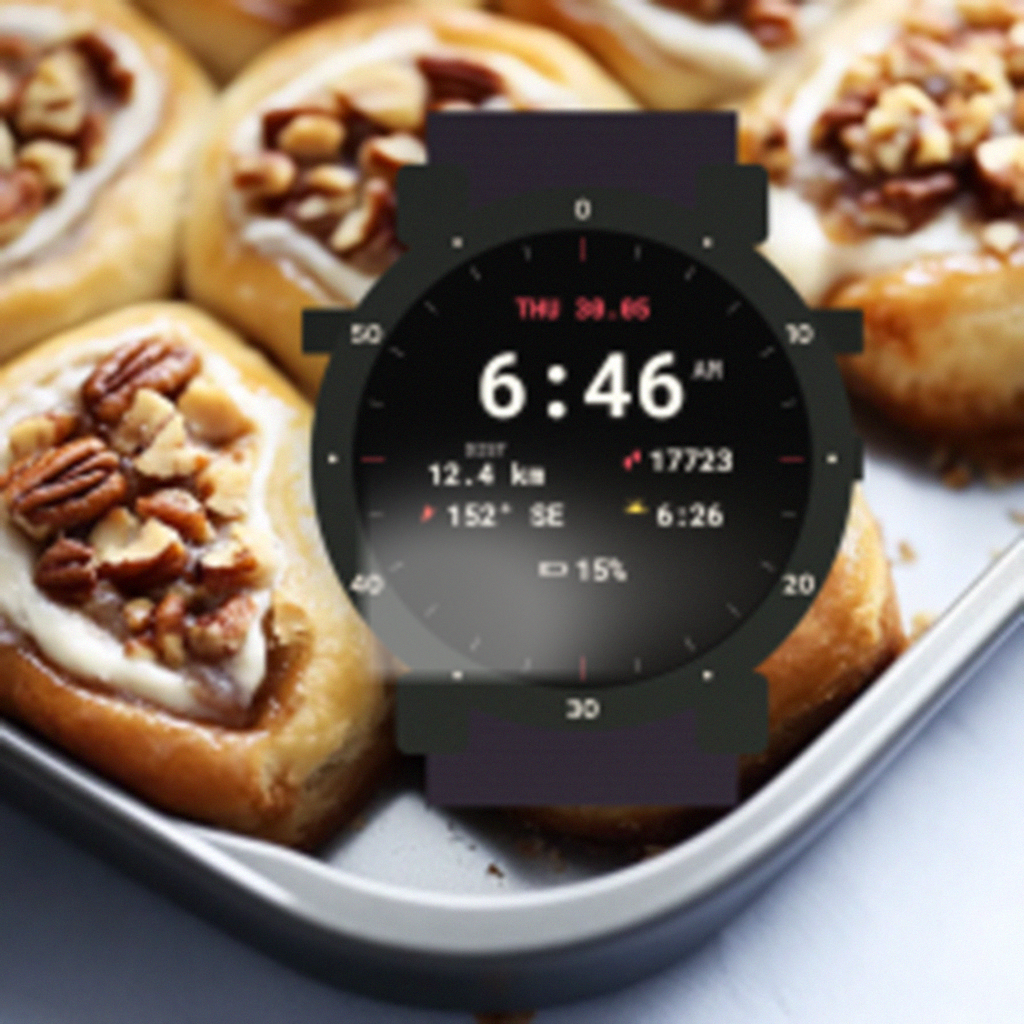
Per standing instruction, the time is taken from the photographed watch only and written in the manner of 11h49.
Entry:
6h46
